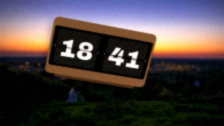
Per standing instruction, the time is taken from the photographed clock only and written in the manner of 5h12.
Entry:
18h41
